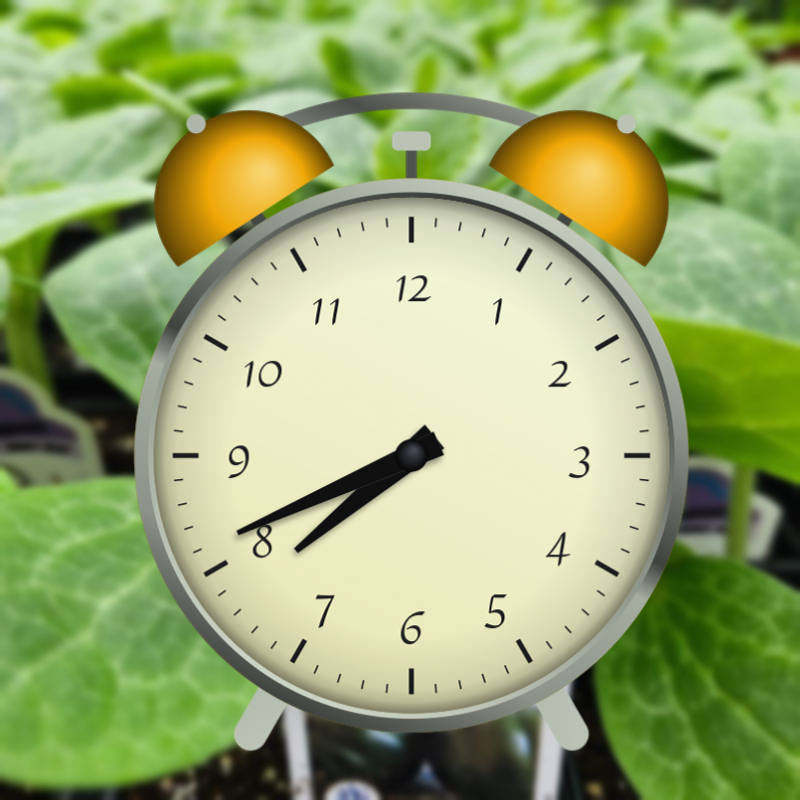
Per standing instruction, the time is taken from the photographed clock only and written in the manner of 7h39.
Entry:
7h41
